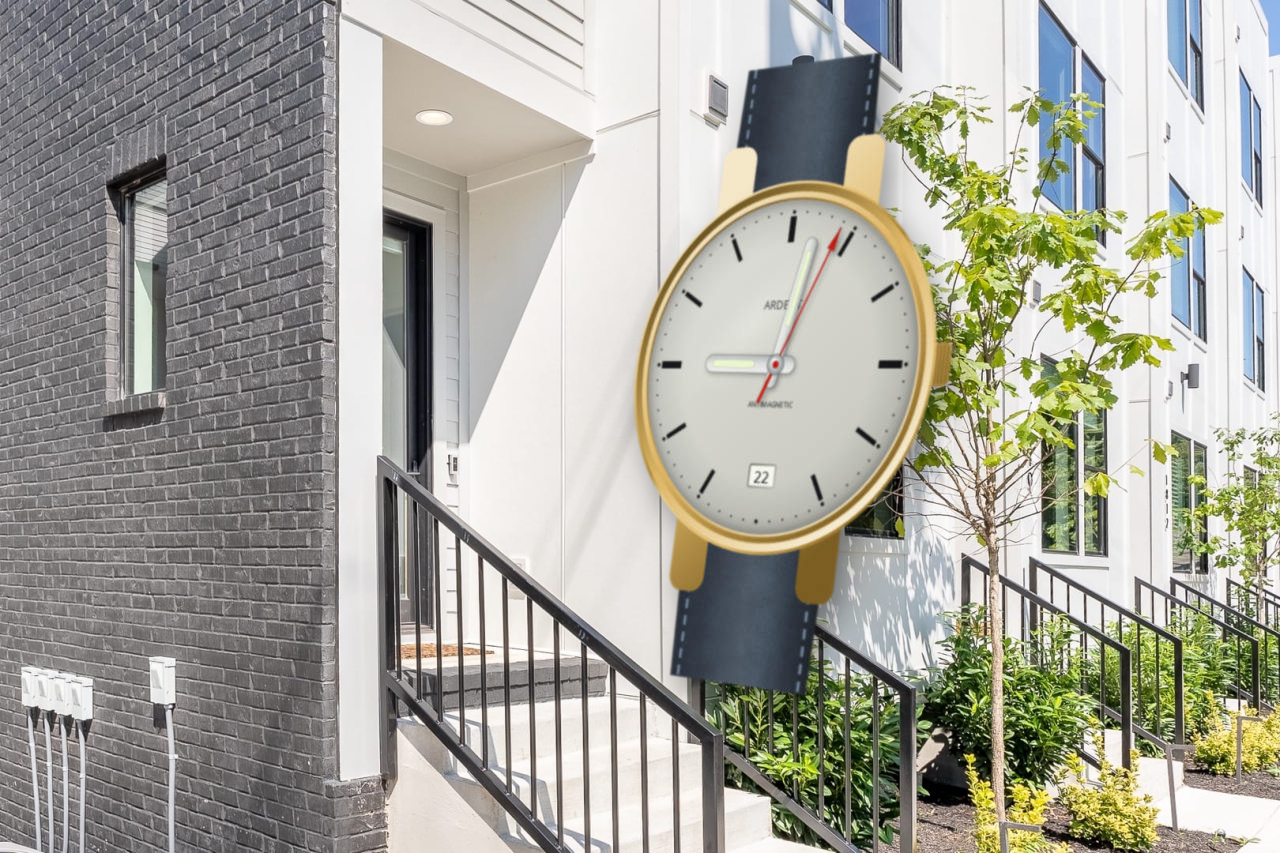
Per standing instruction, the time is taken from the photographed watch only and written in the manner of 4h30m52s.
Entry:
9h02m04s
